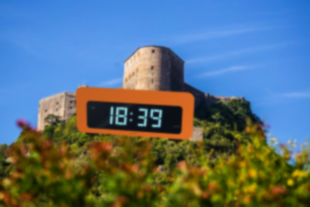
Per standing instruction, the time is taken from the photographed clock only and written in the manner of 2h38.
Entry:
18h39
